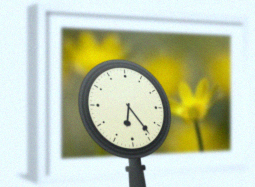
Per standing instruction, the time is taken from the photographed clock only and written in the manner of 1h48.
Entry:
6h24
